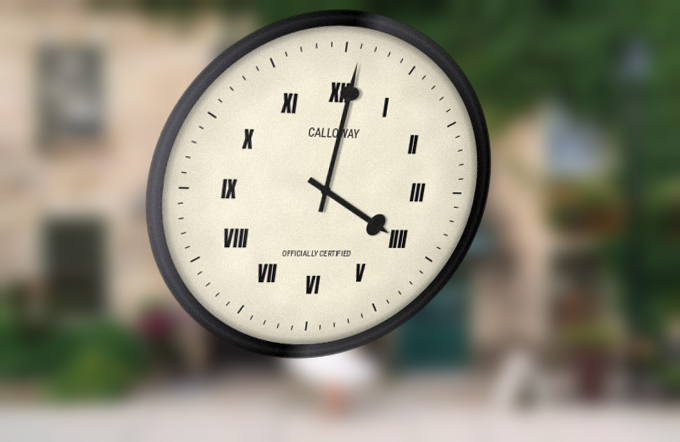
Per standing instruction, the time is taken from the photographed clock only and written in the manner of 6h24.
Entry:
4h01
